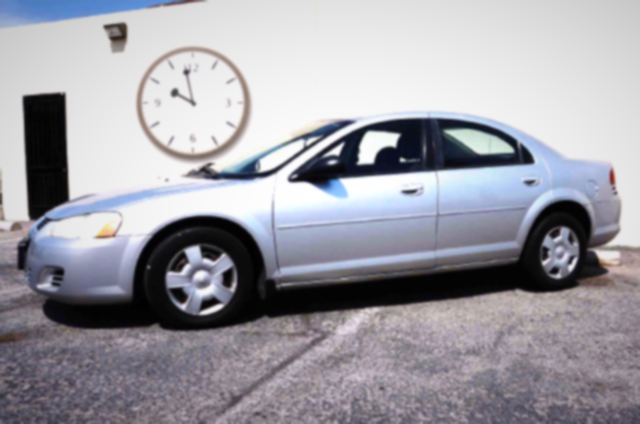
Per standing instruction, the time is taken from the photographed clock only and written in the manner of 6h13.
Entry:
9h58
